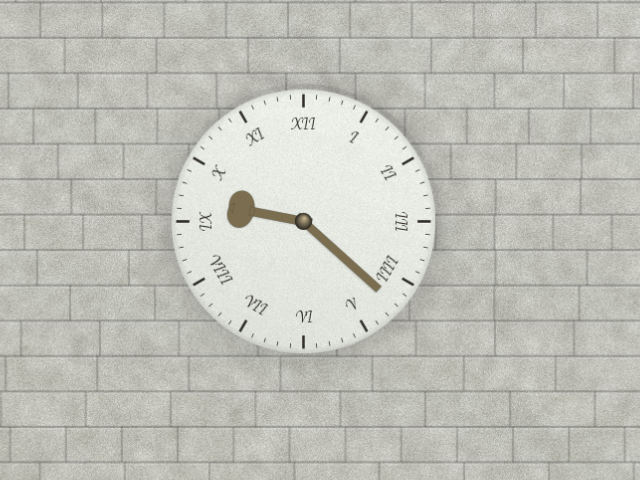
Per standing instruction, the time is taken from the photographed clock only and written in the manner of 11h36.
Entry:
9h22
